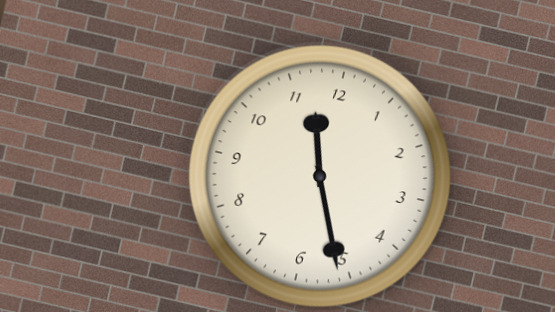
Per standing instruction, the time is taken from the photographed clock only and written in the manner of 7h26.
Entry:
11h26
